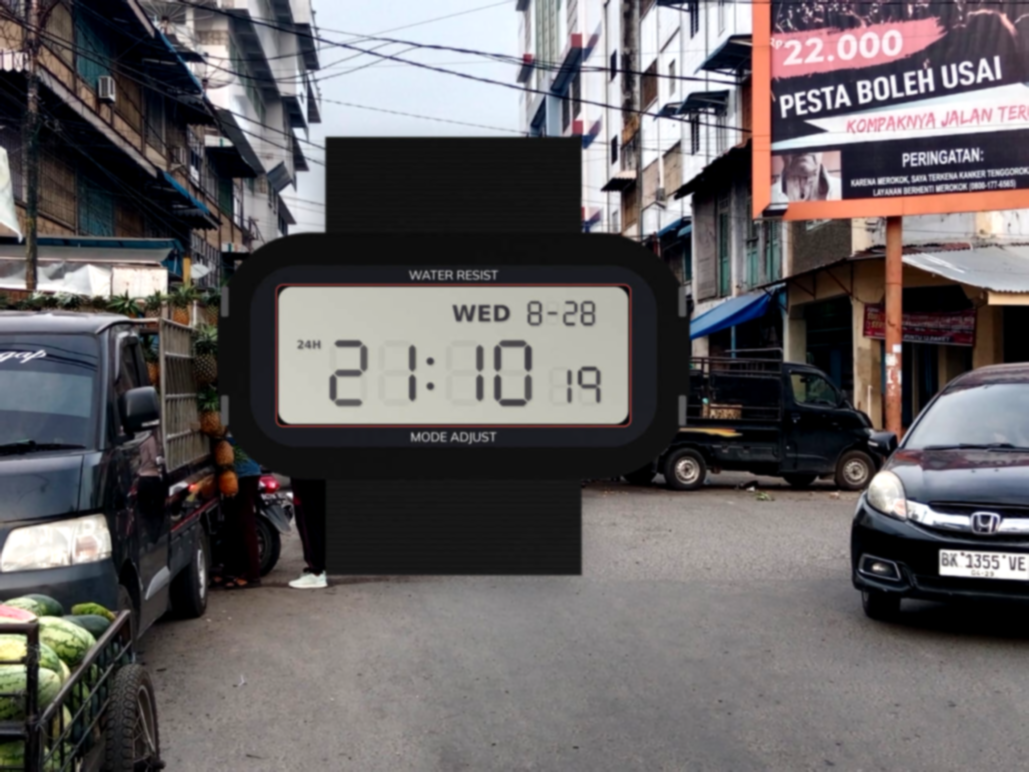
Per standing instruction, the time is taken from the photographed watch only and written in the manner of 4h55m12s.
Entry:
21h10m19s
